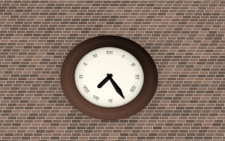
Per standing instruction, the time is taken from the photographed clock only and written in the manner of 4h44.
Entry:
7h25
